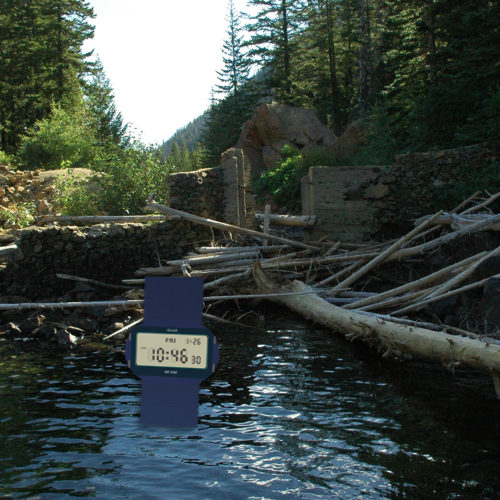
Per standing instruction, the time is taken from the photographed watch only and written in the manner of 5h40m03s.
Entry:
10h46m30s
